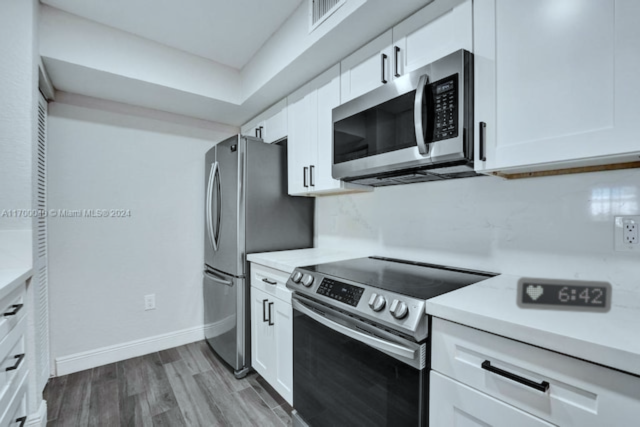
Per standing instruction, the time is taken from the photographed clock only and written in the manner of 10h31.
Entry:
6h42
